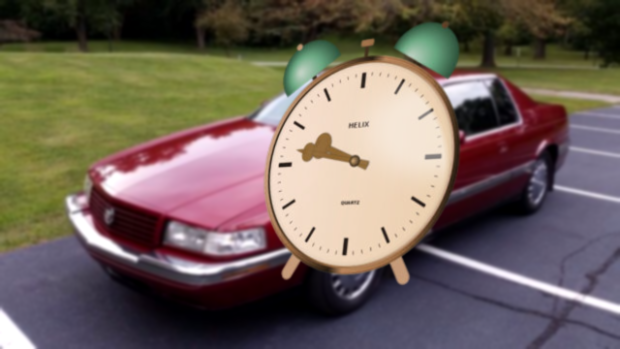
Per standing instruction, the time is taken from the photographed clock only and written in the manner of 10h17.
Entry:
9h47
